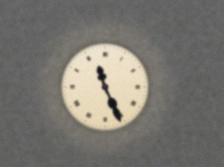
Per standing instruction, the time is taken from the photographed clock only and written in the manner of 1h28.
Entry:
11h26
